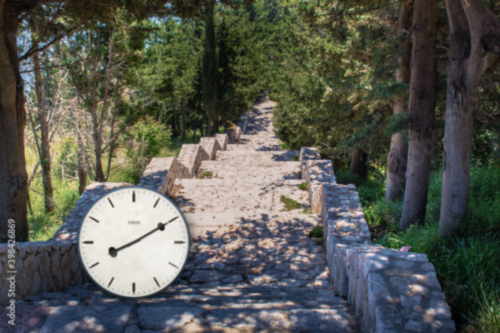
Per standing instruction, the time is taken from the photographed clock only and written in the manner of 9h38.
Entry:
8h10
